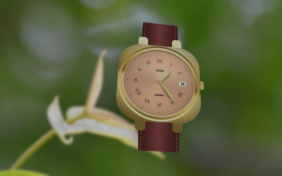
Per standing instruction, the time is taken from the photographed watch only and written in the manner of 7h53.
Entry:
1h24
